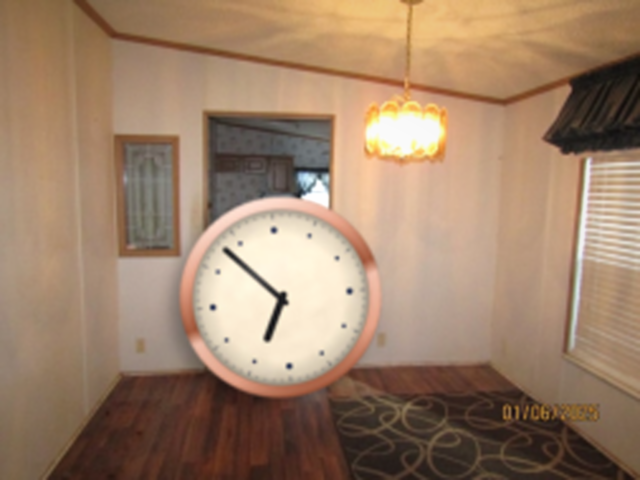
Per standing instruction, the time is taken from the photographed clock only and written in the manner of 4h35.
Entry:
6h53
